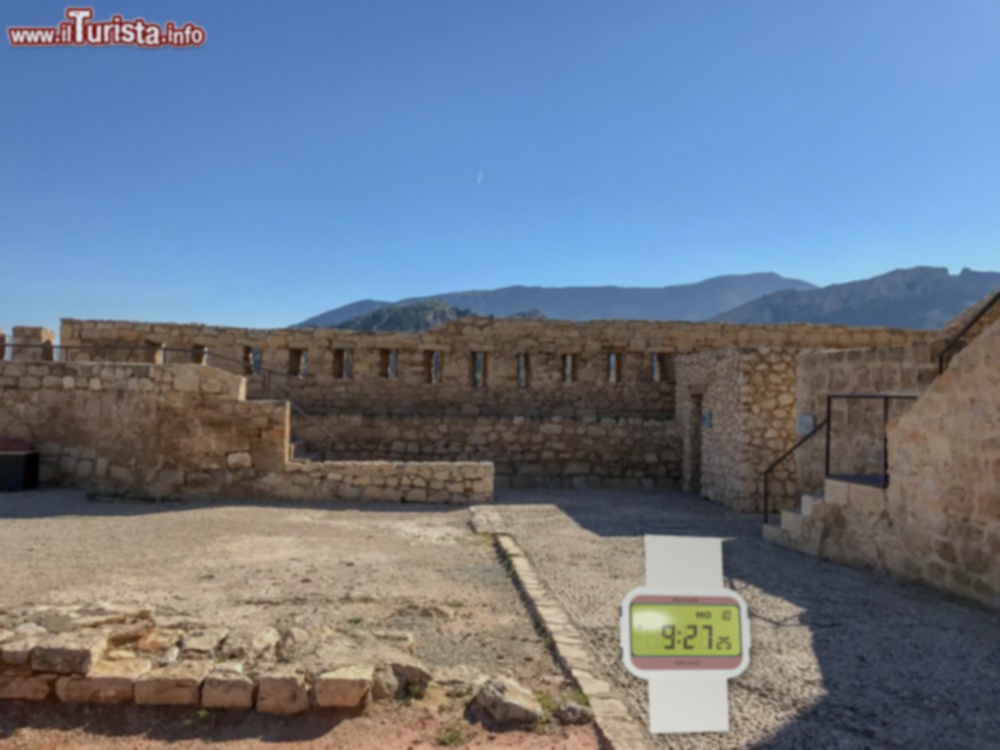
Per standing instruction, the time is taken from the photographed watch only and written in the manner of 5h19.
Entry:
9h27
